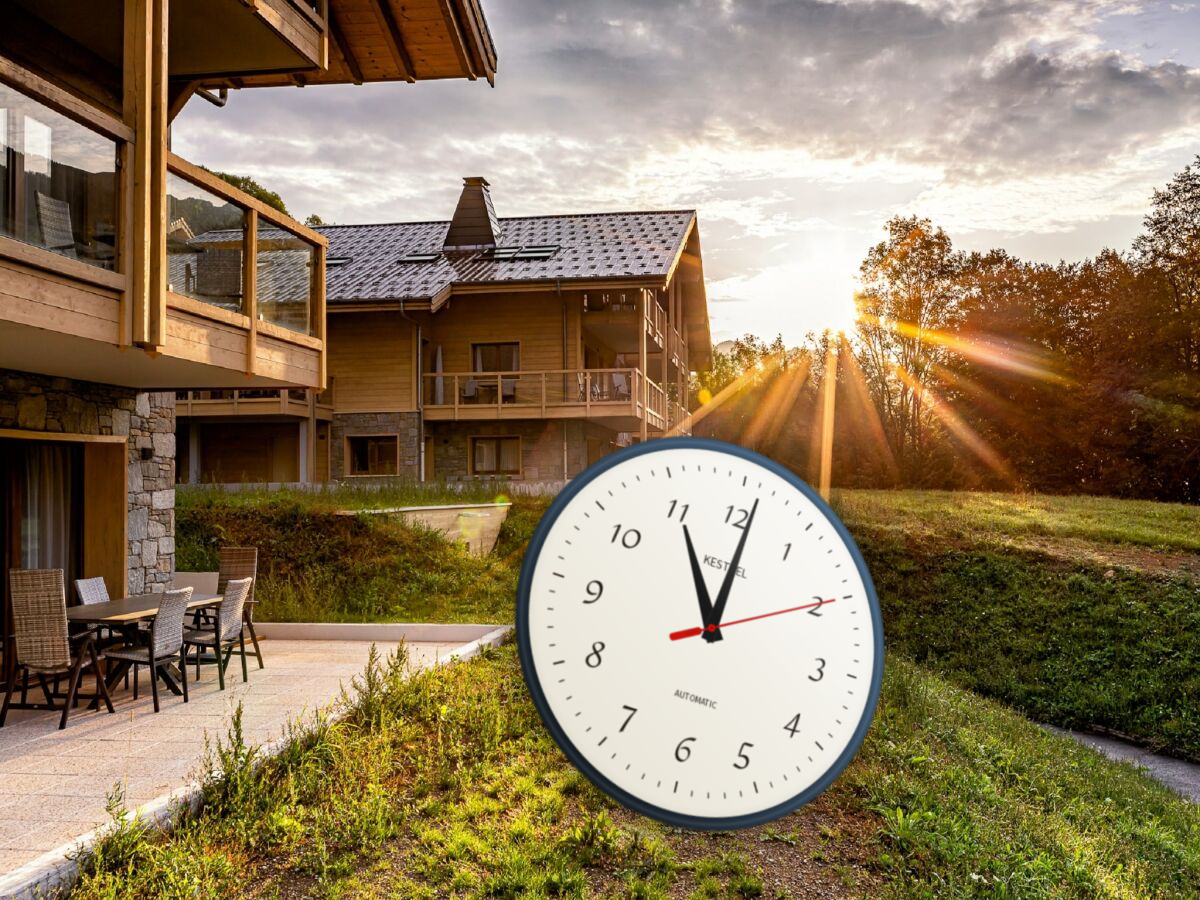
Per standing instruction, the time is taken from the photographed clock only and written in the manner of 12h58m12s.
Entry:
11h01m10s
